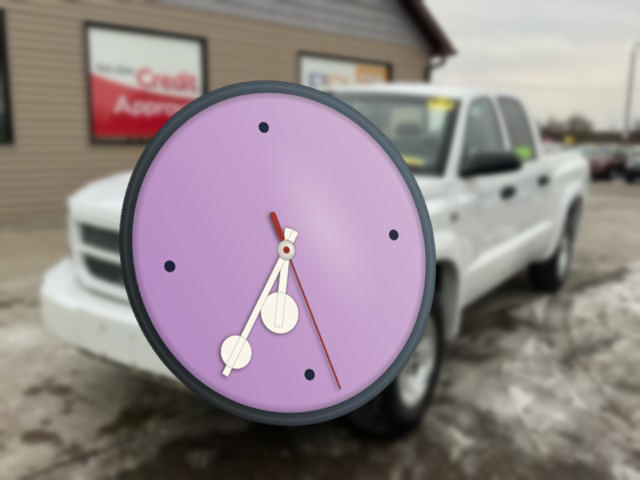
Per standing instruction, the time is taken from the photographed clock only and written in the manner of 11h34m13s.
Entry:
6h36m28s
